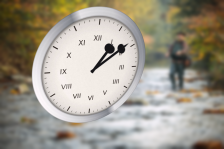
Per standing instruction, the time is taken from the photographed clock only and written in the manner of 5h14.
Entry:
1h09
